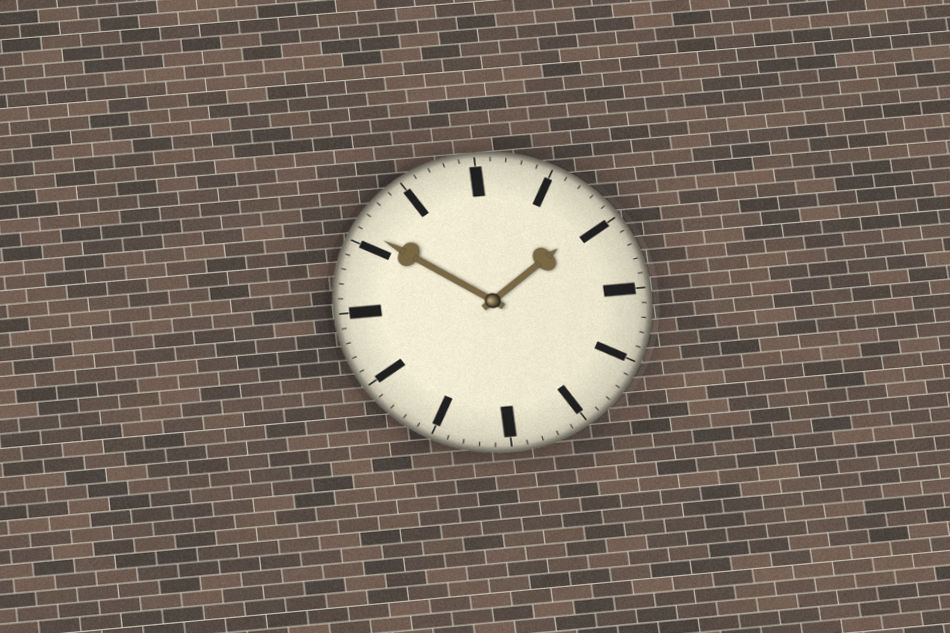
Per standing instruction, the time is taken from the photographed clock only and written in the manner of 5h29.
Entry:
1h51
